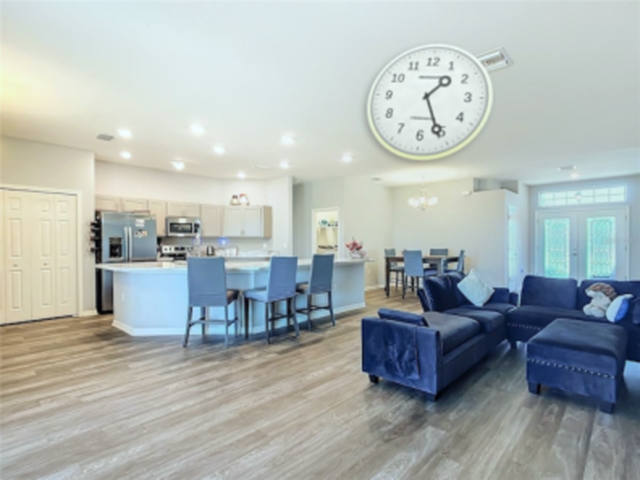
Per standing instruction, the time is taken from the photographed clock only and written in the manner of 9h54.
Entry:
1h26
